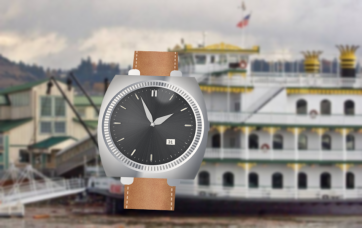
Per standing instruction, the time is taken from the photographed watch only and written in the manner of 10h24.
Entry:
1h56
